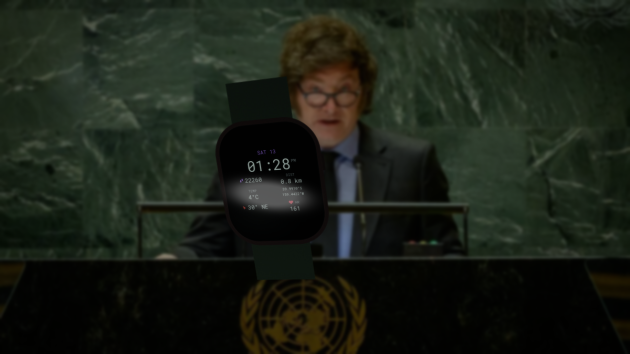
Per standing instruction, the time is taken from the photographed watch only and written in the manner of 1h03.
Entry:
1h28
